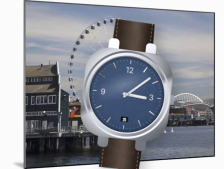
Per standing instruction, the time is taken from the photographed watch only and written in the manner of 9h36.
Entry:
3h08
